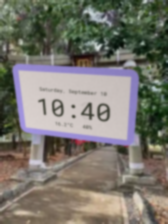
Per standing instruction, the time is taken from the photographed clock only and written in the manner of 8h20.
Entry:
10h40
